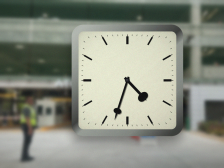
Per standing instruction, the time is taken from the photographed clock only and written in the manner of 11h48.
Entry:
4h33
